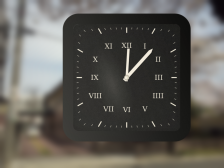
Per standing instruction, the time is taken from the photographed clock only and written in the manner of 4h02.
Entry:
12h07
